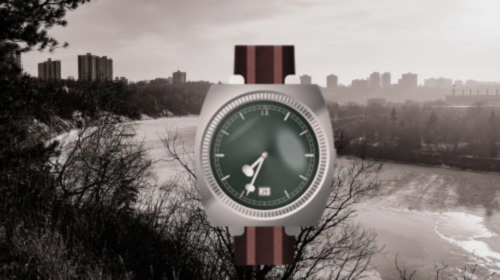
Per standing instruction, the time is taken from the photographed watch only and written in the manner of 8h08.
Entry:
7h34
